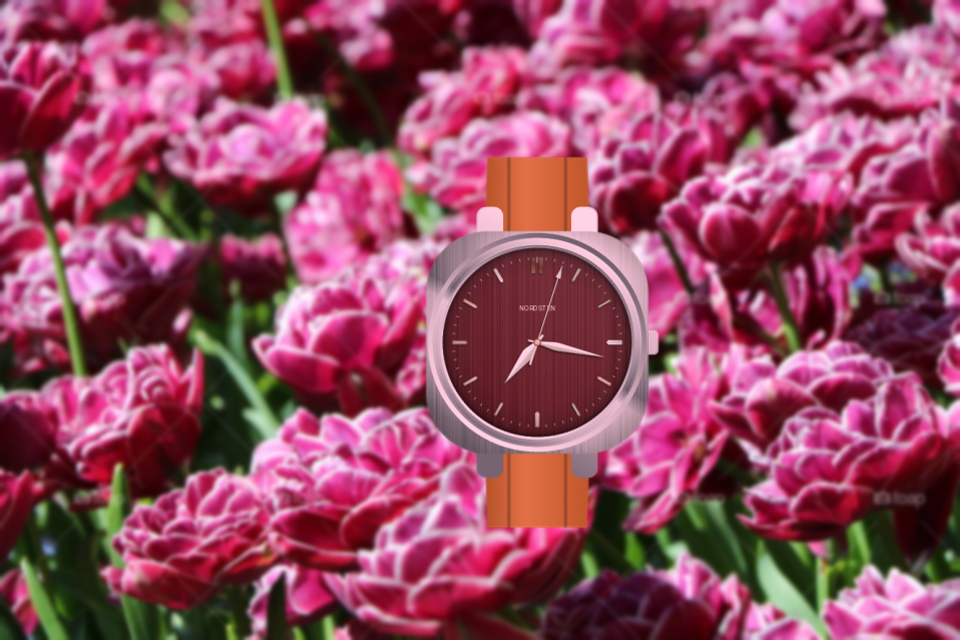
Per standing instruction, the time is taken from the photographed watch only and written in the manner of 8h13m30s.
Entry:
7h17m03s
